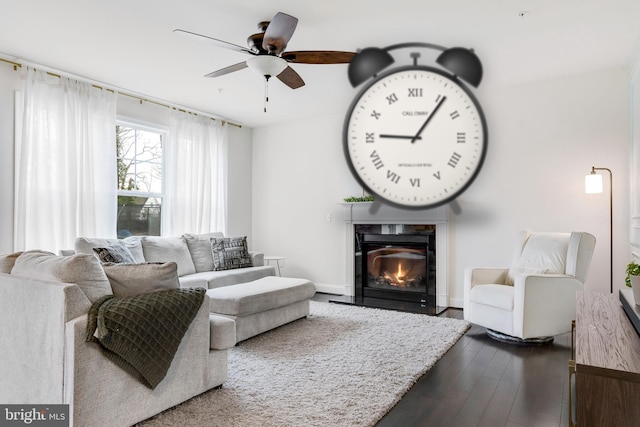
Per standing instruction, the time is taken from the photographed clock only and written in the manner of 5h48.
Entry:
9h06
